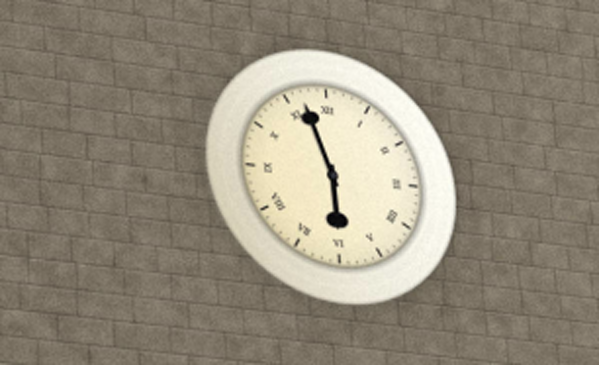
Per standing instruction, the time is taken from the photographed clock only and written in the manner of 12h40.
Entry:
5h57
